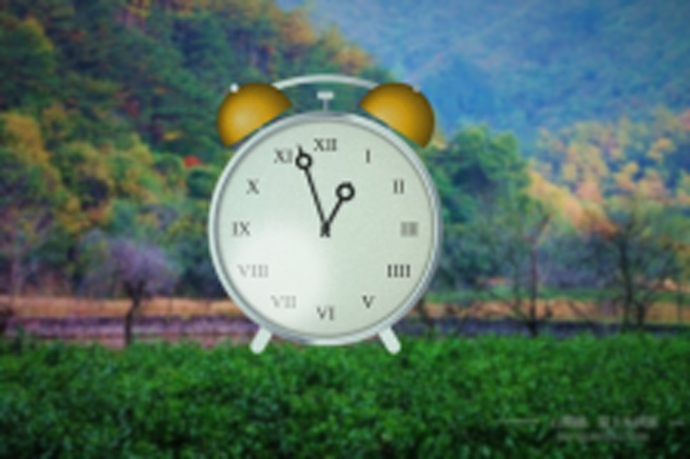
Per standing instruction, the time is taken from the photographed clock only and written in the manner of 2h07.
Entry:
12h57
